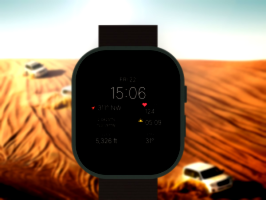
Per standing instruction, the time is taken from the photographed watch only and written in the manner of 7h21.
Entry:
15h06
